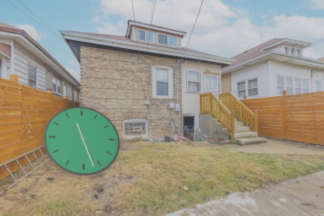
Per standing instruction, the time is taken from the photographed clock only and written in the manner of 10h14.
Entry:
11h27
